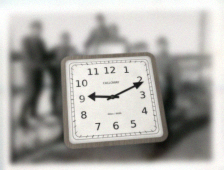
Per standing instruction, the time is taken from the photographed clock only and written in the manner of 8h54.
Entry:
9h11
